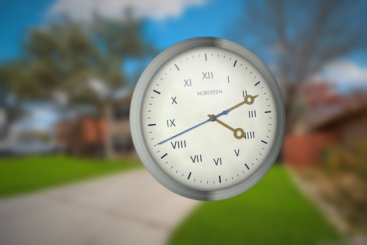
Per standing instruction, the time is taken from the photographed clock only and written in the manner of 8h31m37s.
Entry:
4h11m42s
